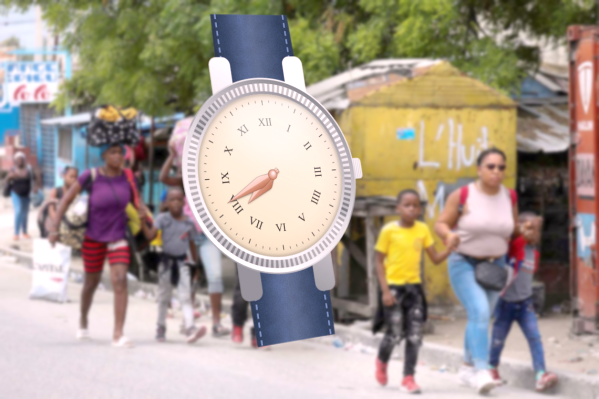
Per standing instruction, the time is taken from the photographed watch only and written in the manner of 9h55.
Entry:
7h41
